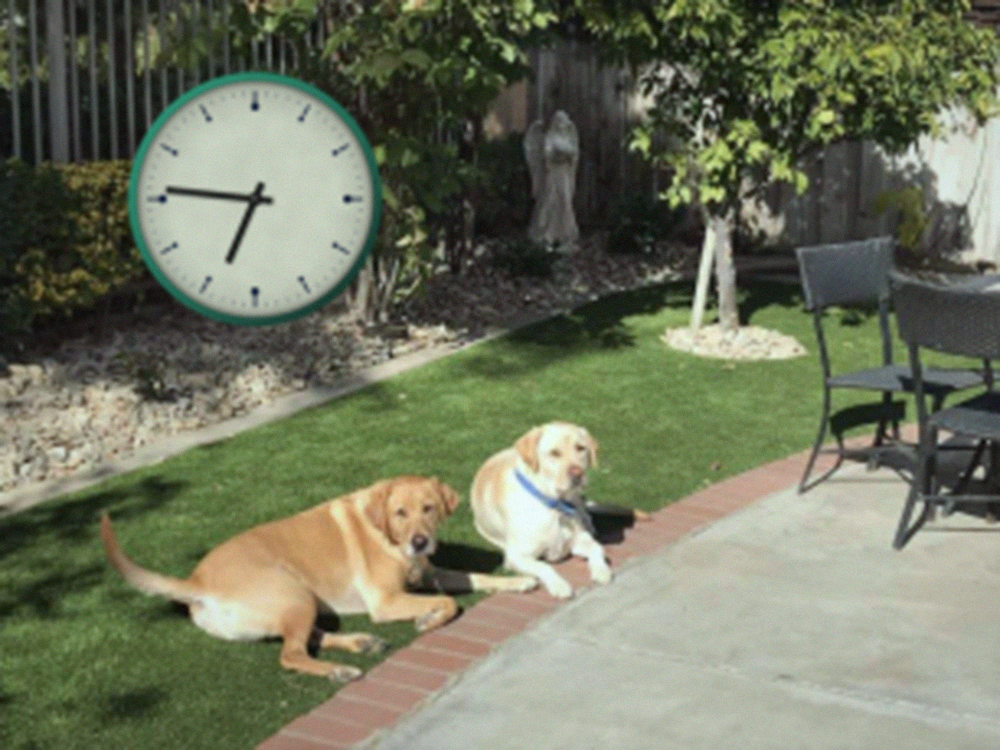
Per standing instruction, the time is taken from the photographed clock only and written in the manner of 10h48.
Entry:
6h46
